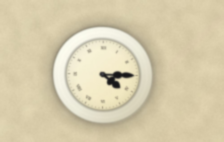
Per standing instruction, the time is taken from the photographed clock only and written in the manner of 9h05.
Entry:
4h15
